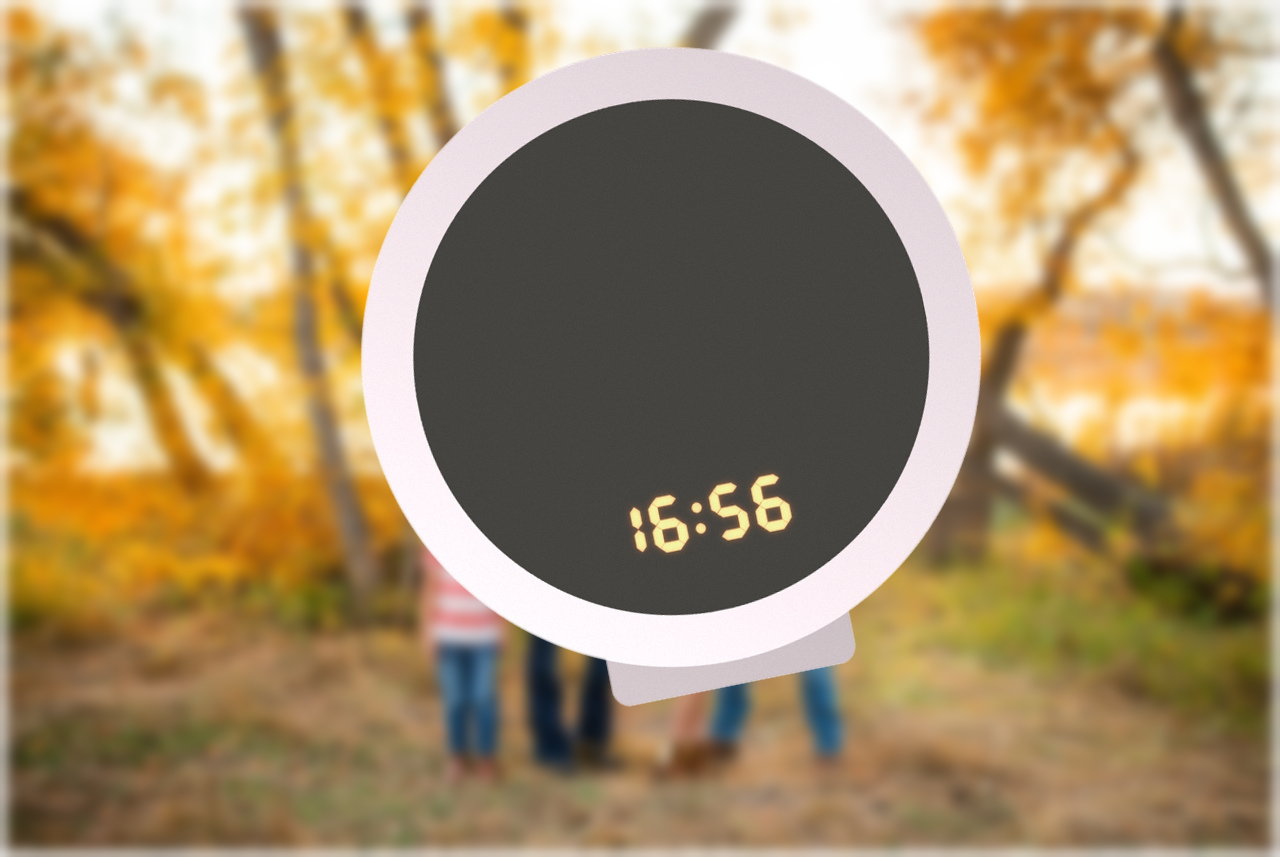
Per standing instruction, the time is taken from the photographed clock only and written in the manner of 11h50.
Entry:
16h56
